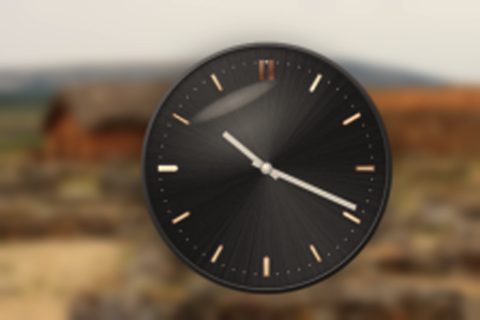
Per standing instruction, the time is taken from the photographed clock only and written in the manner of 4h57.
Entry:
10h19
